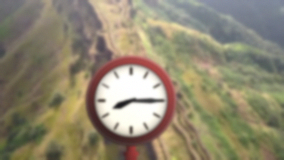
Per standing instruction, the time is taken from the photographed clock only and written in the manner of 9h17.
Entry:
8h15
